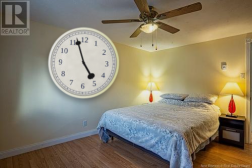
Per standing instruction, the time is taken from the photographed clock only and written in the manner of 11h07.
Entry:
4h57
